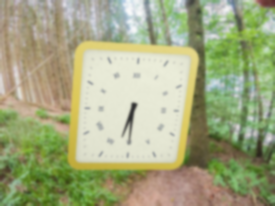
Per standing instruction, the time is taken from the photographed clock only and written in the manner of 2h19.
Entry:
6h30
